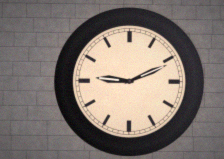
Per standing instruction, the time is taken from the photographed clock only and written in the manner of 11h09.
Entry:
9h11
